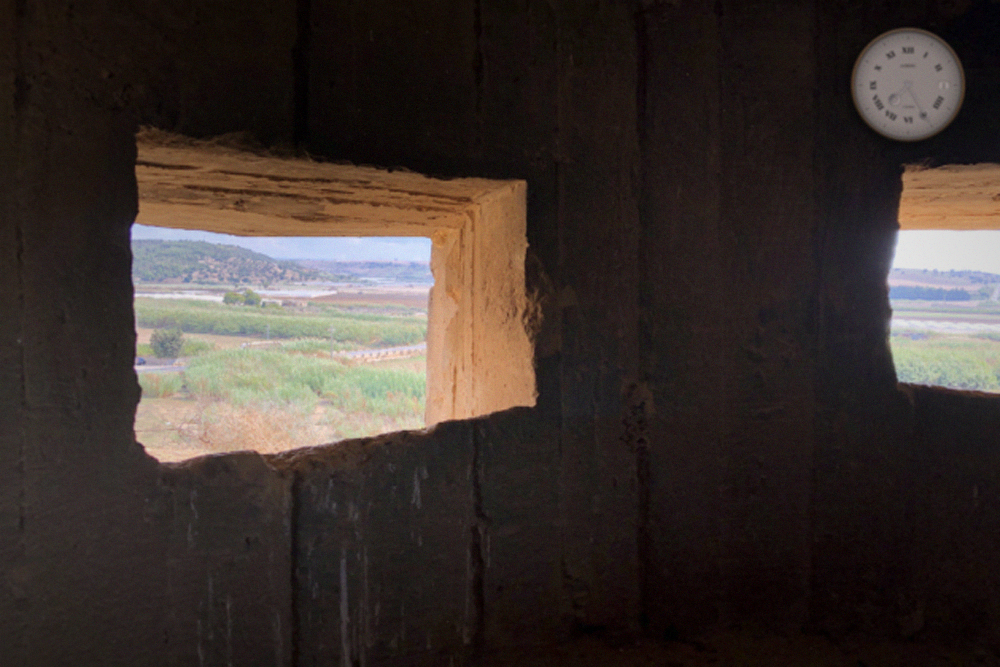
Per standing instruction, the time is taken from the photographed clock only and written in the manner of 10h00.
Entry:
7h25
